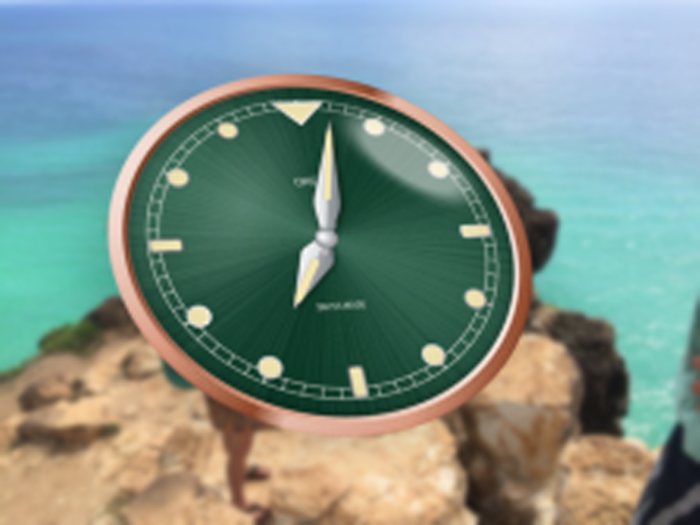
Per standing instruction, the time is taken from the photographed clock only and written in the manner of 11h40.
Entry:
7h02
